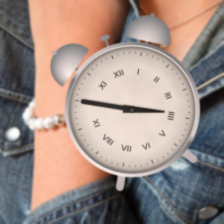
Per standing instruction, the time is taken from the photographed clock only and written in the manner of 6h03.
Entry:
3h50
